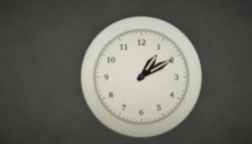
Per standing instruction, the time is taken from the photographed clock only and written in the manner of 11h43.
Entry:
1h10
